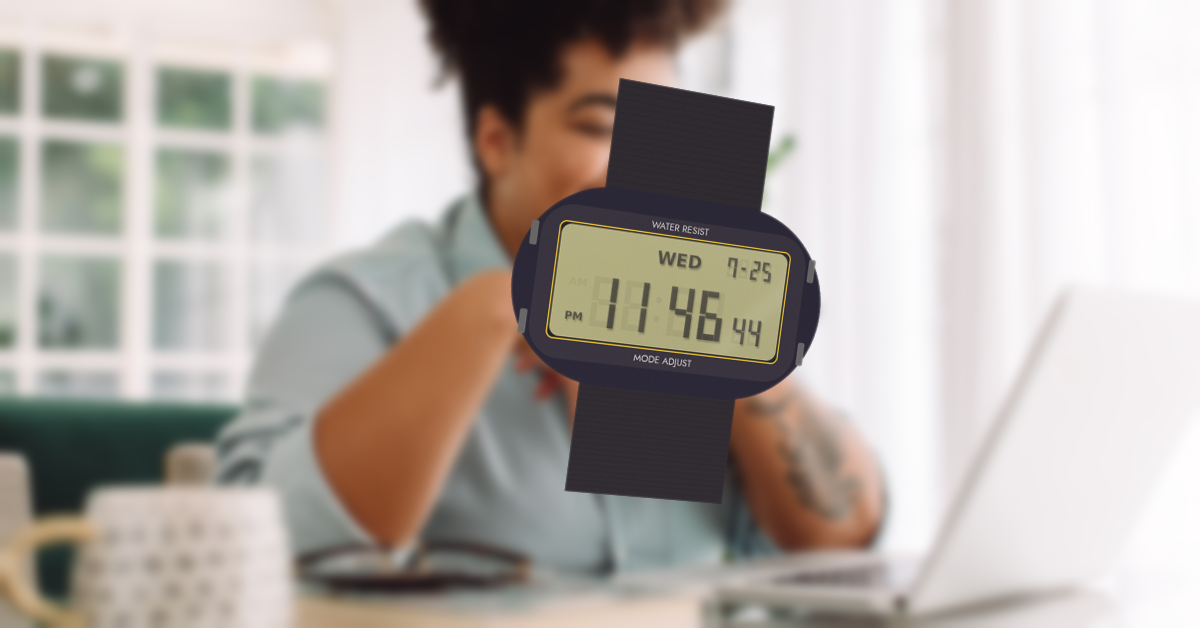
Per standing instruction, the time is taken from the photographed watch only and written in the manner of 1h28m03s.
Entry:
11h46m44s
